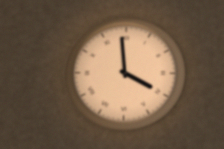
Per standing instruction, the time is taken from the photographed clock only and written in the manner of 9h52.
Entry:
3h59
